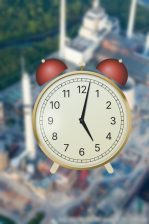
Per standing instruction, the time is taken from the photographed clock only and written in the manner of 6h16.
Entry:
5h02
